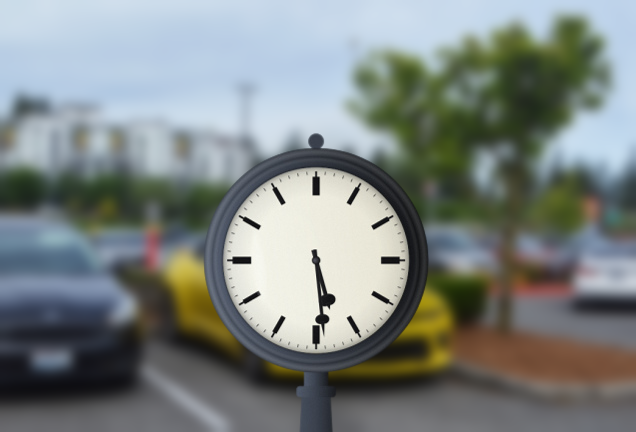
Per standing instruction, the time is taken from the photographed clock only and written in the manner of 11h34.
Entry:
5h29
